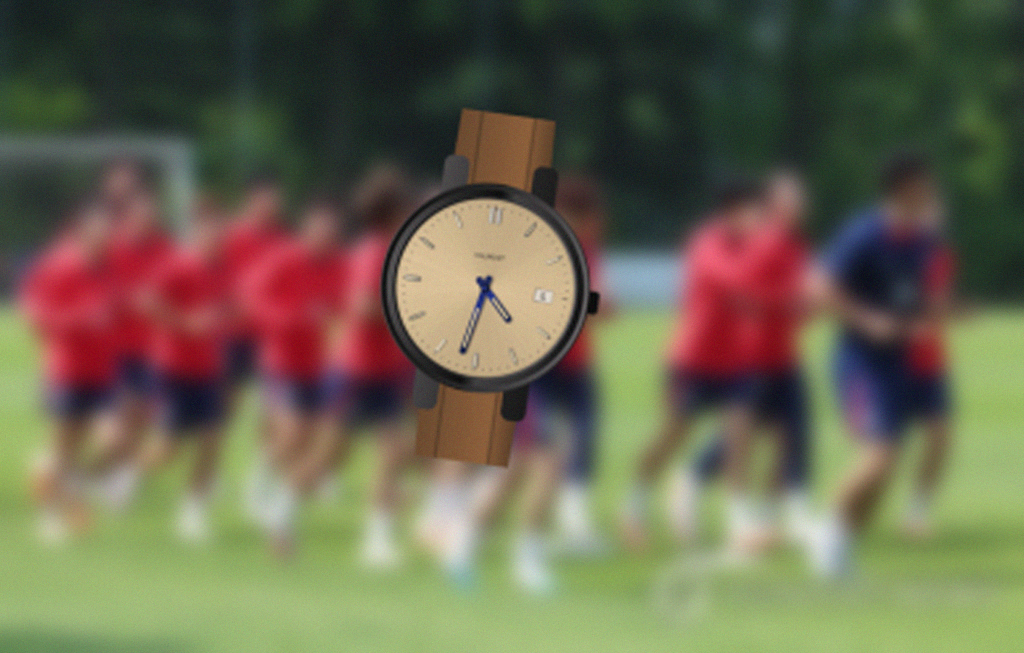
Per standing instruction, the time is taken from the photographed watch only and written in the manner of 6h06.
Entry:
4h32
